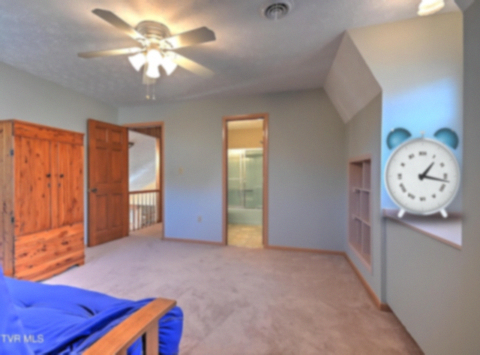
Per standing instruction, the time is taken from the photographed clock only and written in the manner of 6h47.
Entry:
1h17
